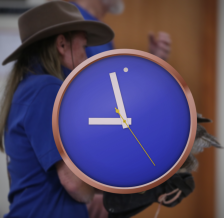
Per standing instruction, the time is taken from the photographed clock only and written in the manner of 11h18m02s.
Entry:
8h57m24s
